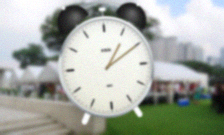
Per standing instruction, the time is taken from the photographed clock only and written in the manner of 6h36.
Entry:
1h10
